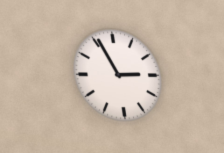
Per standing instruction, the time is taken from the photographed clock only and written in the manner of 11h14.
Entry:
2h56
